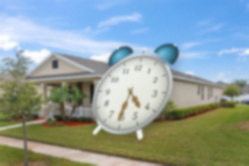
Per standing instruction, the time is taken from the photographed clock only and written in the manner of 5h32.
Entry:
4h31
